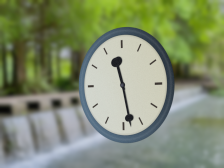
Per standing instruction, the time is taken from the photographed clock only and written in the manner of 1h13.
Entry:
11h28
